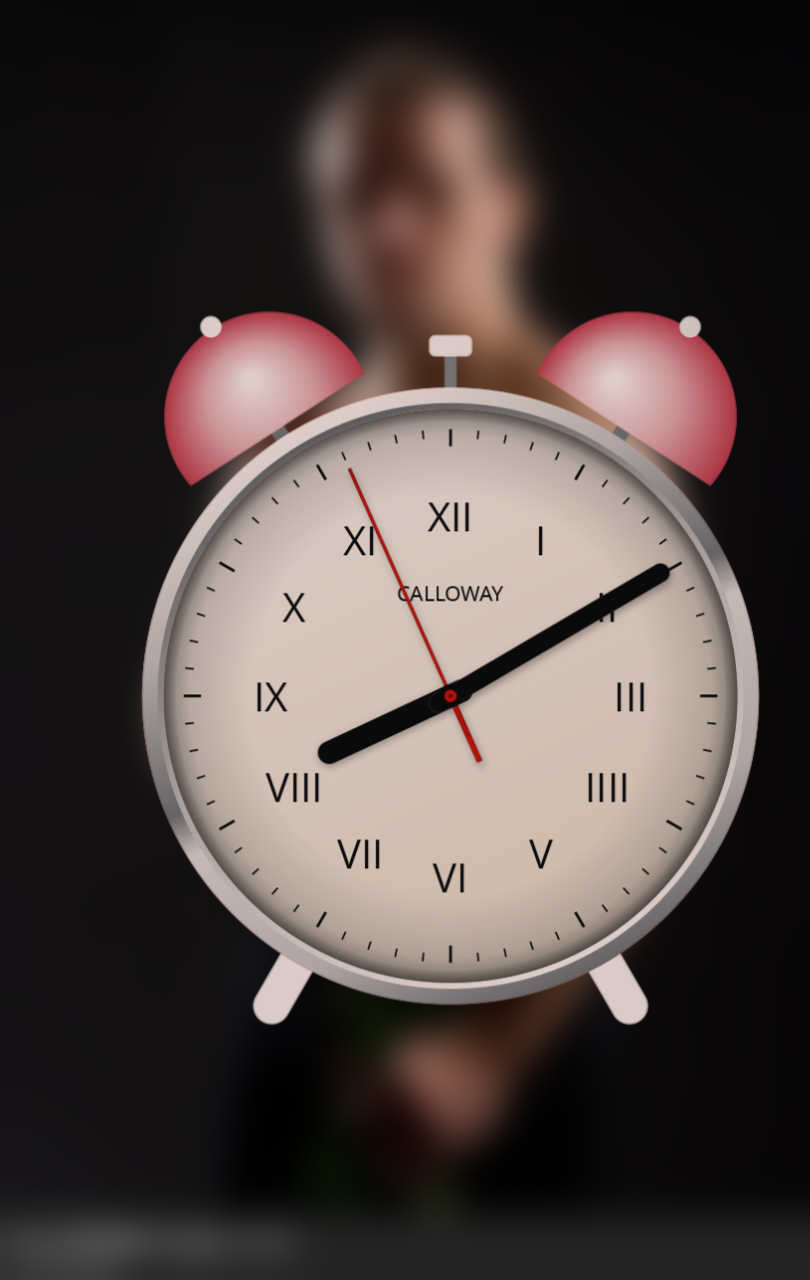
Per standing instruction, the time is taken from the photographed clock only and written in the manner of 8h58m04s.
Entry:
8h09m56s
